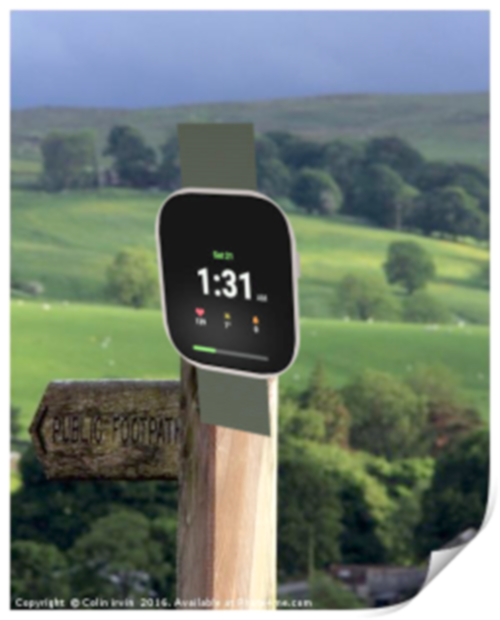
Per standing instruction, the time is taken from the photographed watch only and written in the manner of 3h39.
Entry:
1h31
